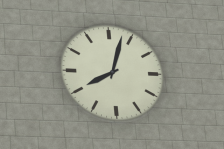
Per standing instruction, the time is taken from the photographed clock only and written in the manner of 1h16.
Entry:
8h03
